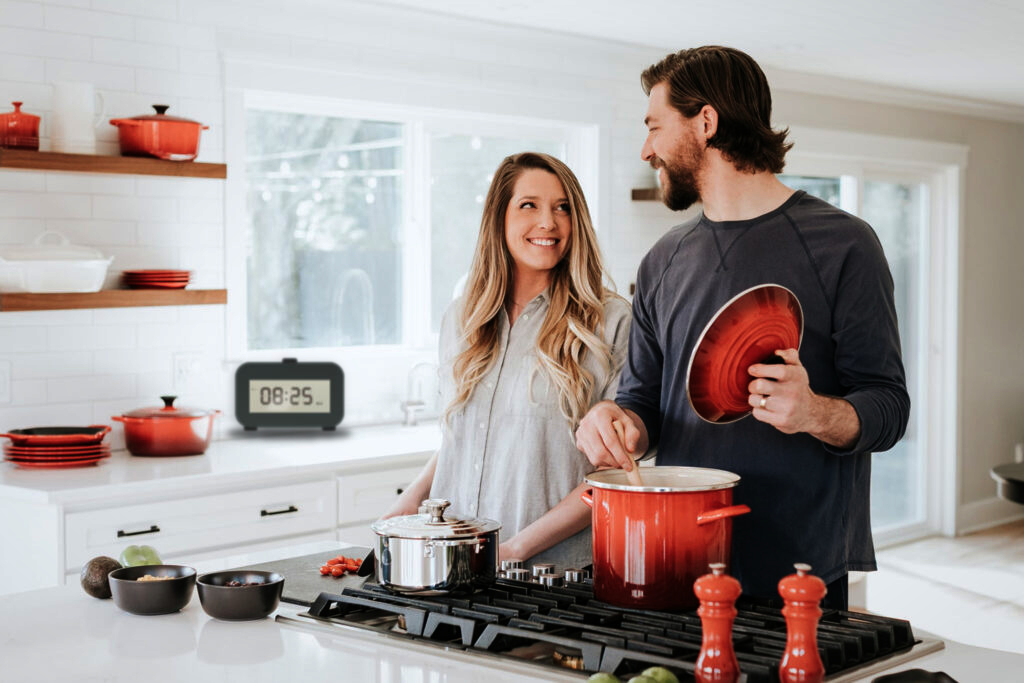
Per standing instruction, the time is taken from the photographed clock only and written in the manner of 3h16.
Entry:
8h25
